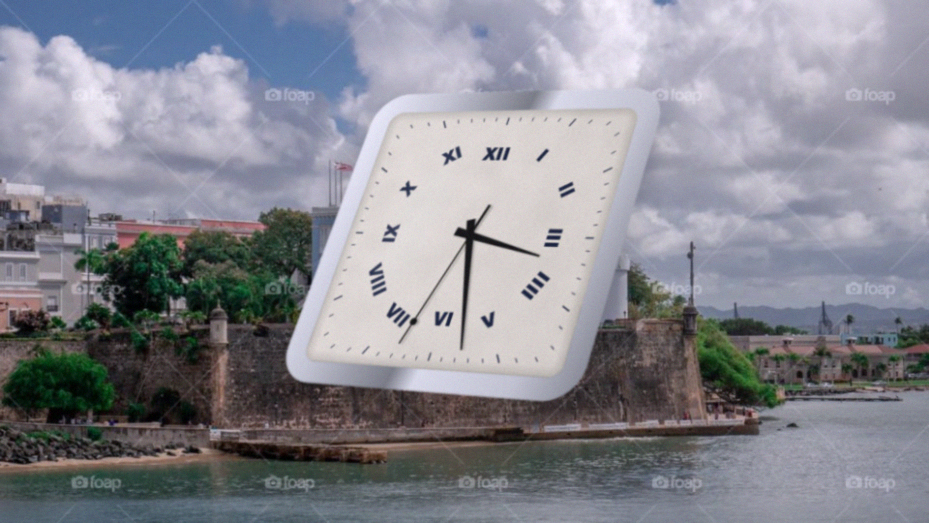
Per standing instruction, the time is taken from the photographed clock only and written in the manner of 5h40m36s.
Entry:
3h27m33s
